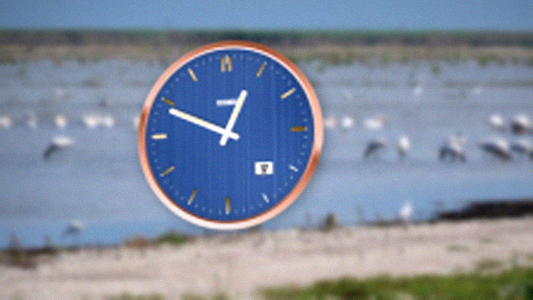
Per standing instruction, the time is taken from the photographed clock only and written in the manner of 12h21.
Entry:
12h49
